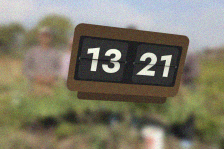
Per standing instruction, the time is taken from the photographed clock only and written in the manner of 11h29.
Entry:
13h21
